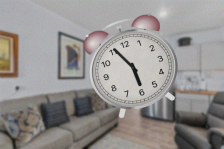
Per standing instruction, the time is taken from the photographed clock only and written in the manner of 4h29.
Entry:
5h56
